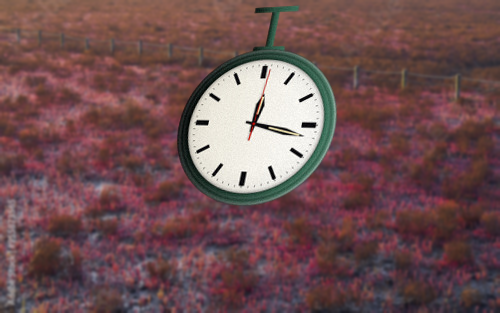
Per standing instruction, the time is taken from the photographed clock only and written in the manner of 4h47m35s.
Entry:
12h17m01s
